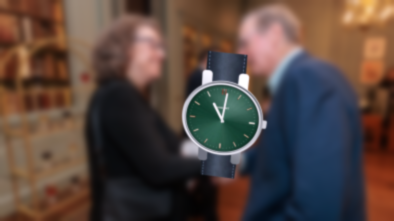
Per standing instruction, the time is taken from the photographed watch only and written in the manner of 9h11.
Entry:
11h01
